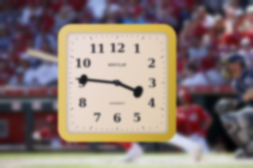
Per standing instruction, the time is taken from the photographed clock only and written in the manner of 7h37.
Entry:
3h46
